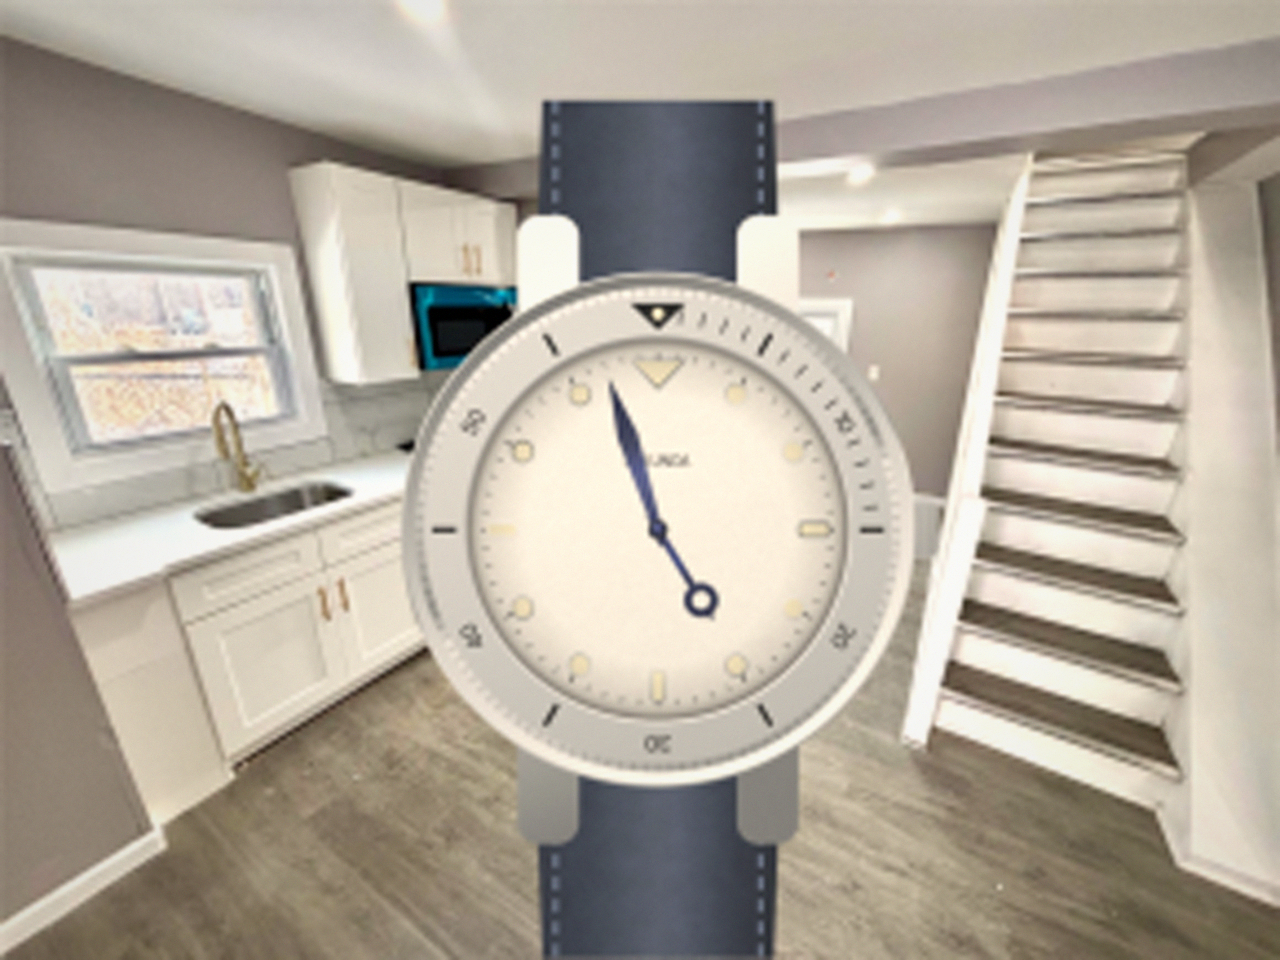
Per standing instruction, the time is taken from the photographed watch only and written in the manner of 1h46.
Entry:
4h57
